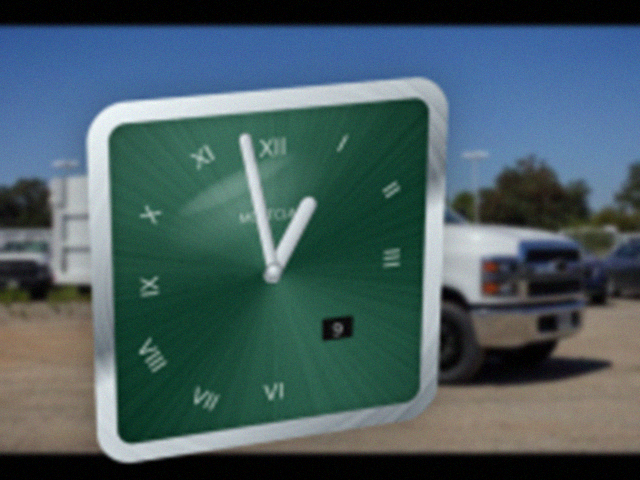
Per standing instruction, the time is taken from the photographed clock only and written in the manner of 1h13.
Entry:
12h58
